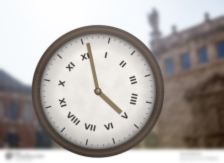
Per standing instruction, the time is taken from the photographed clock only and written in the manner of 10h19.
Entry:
5h01
